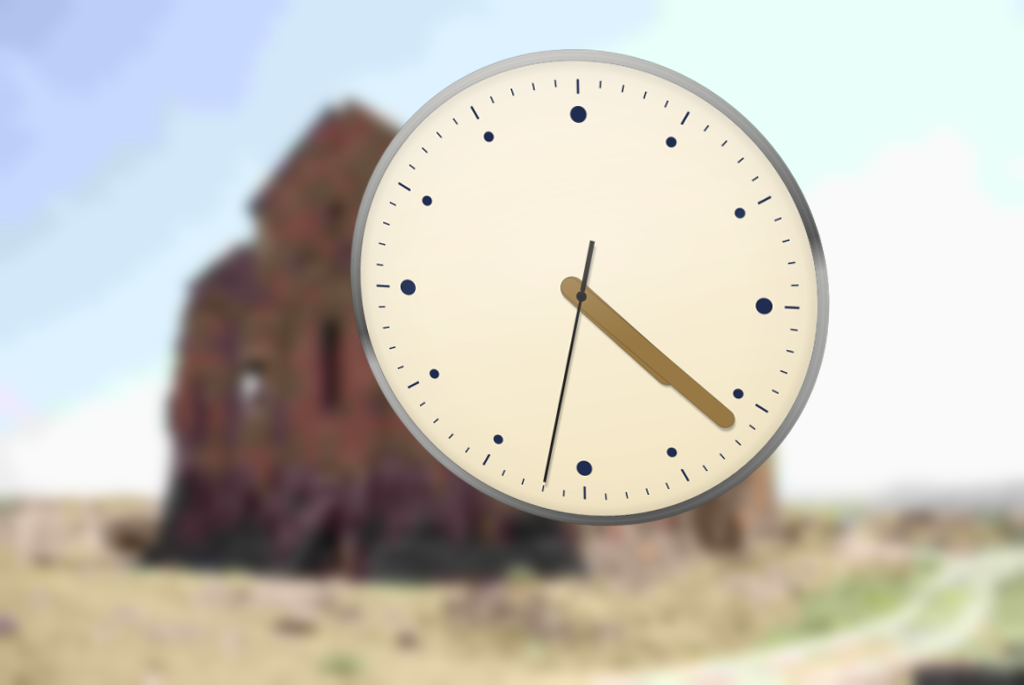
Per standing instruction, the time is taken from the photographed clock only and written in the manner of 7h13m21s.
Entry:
4h21m32s
